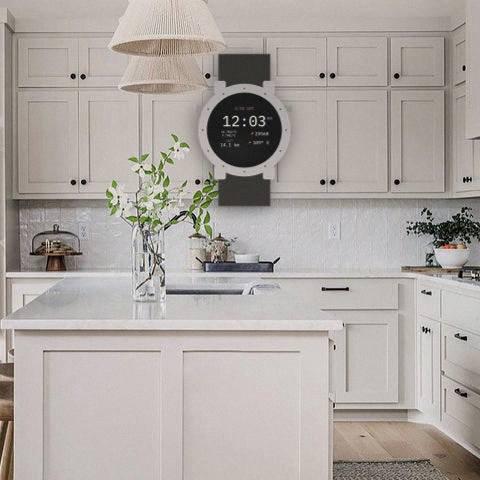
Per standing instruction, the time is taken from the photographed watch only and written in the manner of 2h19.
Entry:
12h03
